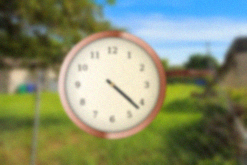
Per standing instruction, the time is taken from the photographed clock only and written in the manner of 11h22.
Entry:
4h22
